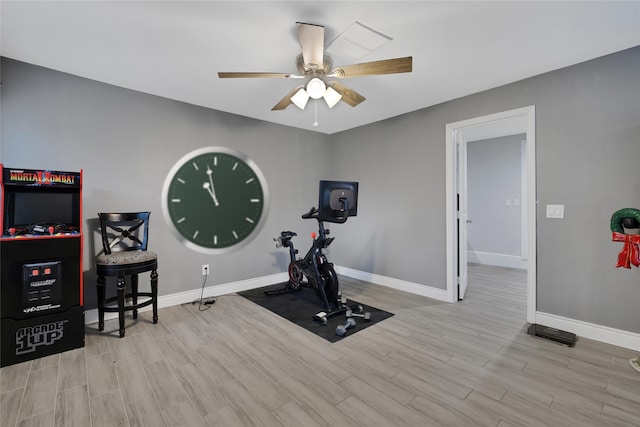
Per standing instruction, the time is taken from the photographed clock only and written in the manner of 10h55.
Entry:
10h58
